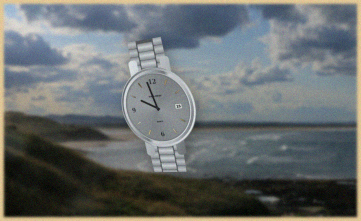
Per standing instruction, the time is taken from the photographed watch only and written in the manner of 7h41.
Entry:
9h58
